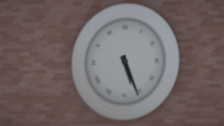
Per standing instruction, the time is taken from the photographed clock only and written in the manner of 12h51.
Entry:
5h26
